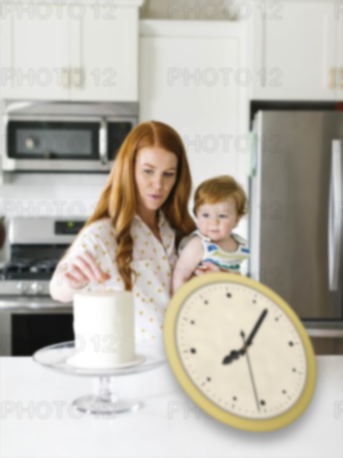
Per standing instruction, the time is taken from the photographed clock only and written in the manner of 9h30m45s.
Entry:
8h07m31s
